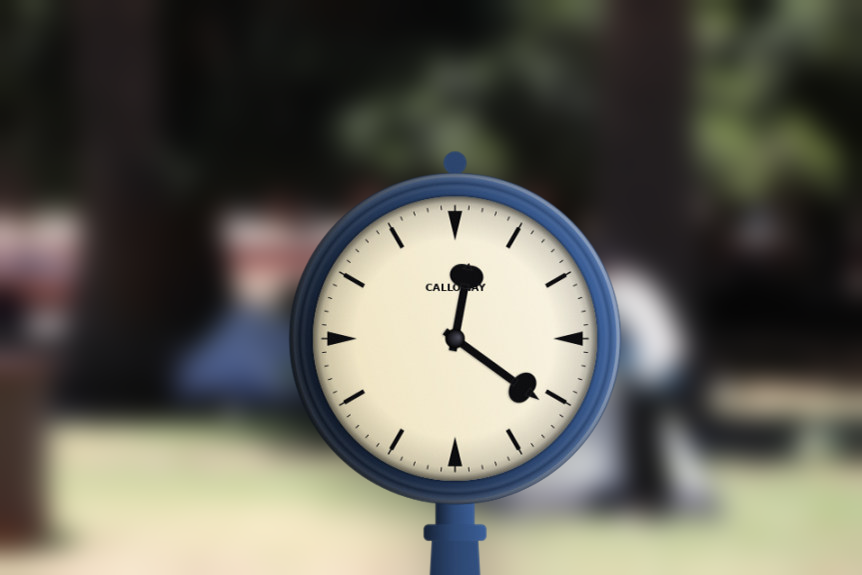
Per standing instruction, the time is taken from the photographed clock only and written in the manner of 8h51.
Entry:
12h21
